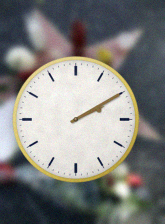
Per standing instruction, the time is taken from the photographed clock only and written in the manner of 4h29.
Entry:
2h10
